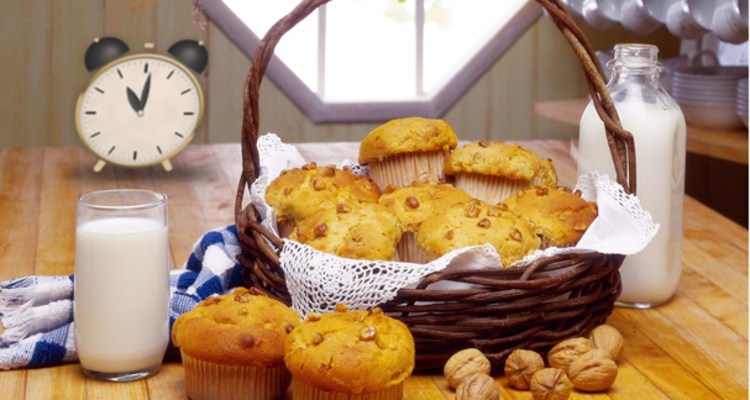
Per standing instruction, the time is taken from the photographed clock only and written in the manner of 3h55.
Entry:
11h01
